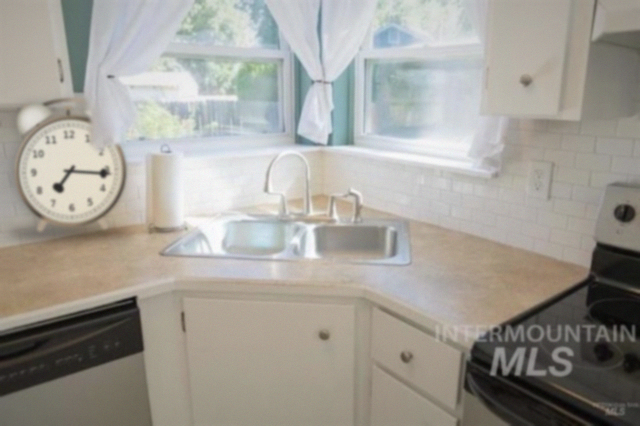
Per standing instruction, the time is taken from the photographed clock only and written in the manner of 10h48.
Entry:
7h16
